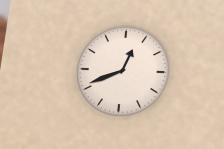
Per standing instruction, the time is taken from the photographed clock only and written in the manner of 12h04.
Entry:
12h41
